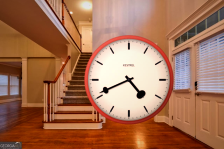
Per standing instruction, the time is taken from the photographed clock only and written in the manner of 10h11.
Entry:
4h41
